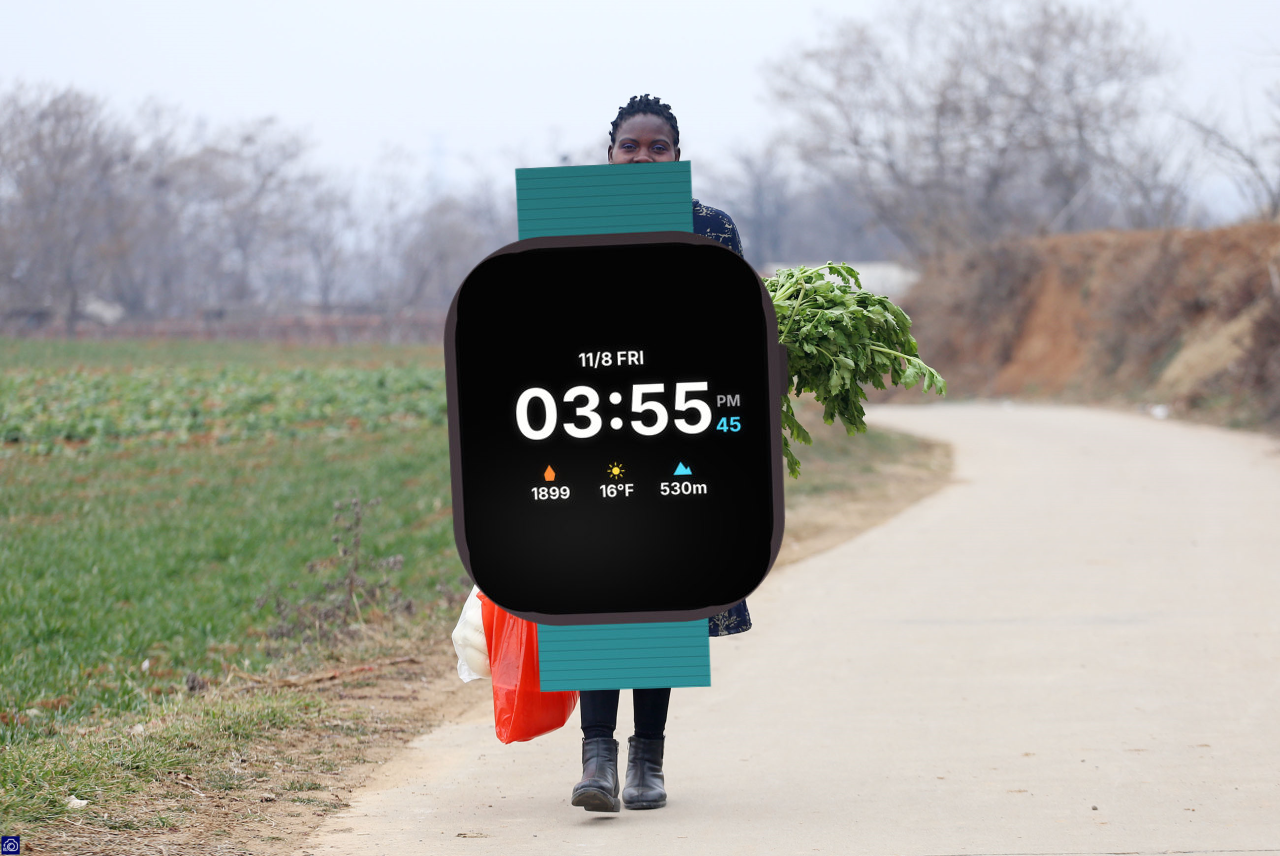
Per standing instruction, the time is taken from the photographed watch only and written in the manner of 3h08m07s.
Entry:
3h55m45s
